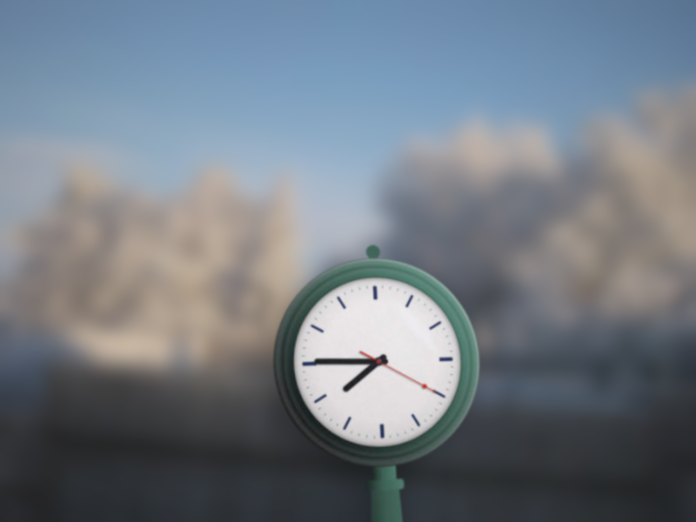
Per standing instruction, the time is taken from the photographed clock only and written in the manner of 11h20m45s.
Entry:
7h45m20s
